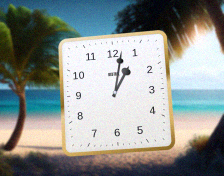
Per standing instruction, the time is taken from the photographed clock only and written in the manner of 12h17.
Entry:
1h02
